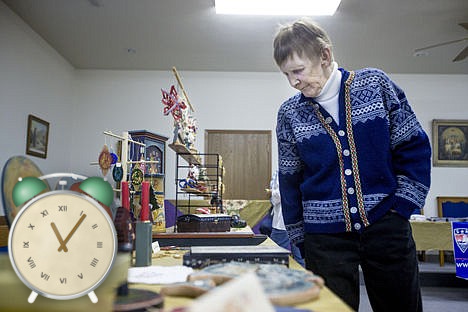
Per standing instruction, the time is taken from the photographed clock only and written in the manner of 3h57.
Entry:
11h06
